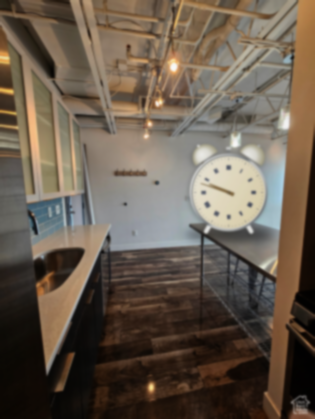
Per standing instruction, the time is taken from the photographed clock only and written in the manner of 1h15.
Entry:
9h48
